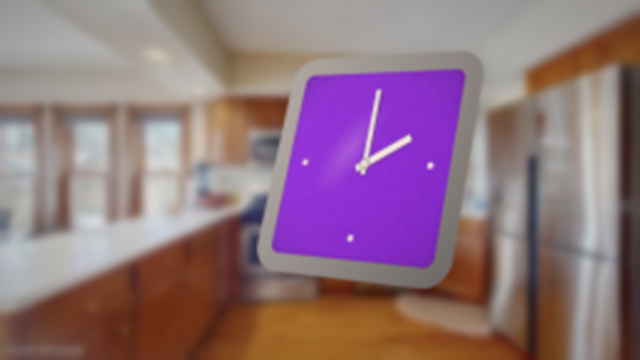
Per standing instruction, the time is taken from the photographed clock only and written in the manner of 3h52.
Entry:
2h00
